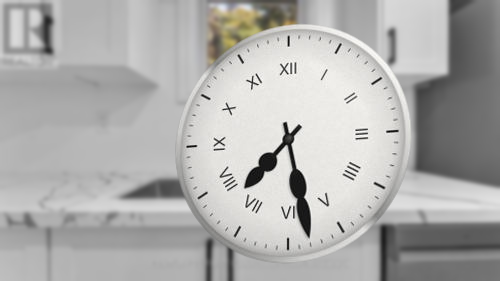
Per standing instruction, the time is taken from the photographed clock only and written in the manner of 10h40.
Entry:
7h28
